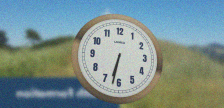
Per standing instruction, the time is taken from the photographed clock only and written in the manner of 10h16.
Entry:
6h32
